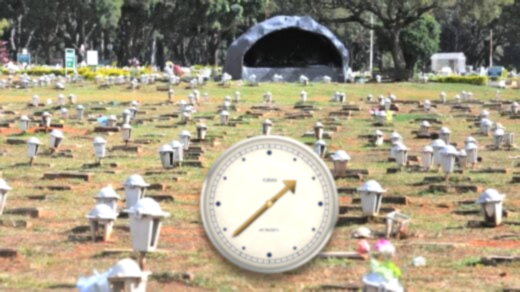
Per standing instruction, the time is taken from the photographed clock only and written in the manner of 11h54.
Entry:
1h38
